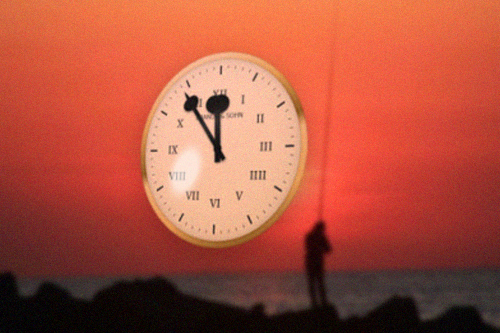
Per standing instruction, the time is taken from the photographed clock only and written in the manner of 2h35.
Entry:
11h54
